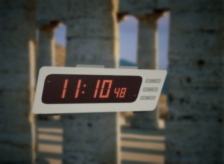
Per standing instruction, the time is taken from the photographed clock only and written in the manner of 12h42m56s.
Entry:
11h10m48s
